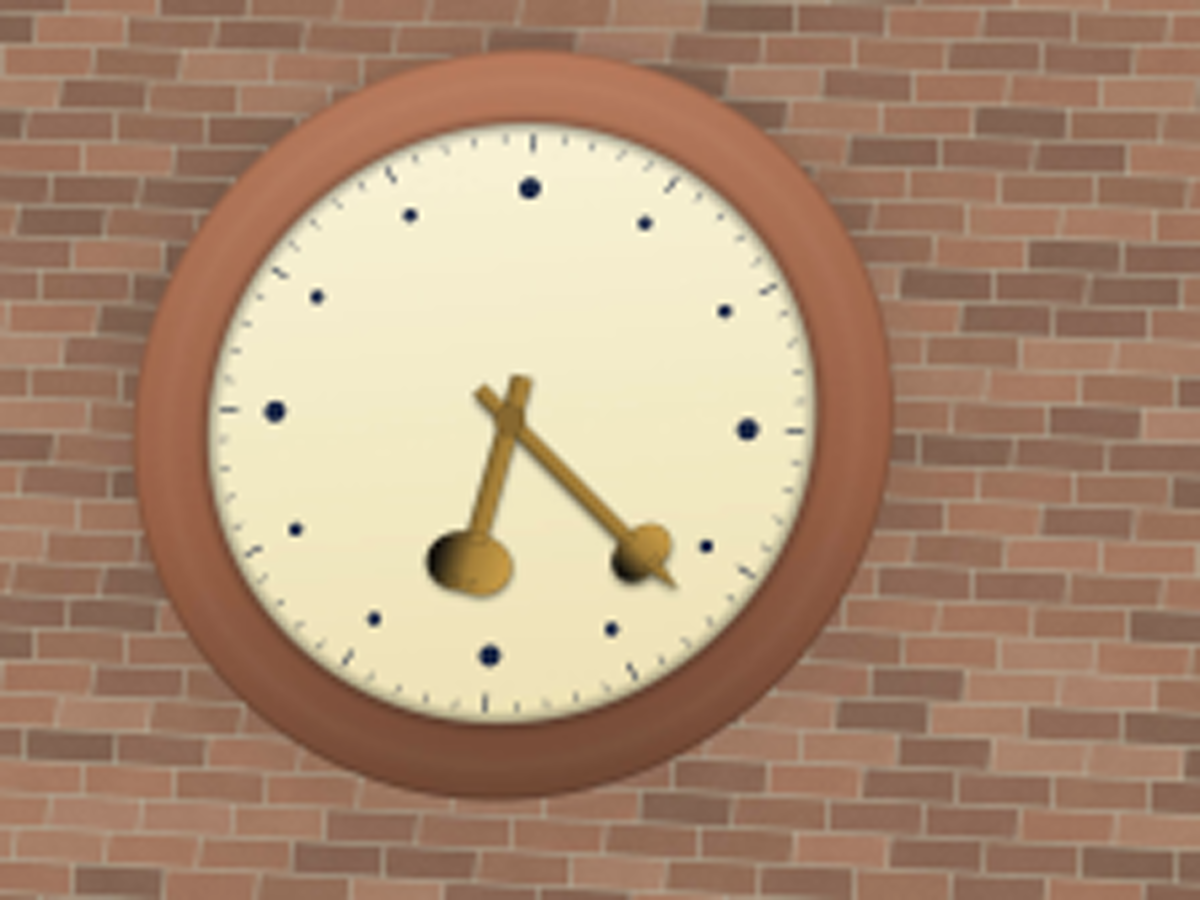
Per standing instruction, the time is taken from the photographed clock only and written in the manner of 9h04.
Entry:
6h22
